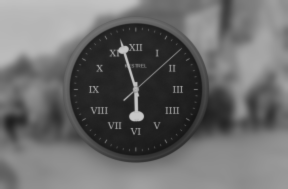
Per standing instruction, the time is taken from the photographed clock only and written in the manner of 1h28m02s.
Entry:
5h57m08s
